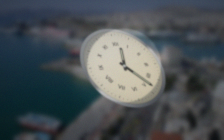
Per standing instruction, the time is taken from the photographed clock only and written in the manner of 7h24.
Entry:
12h23
